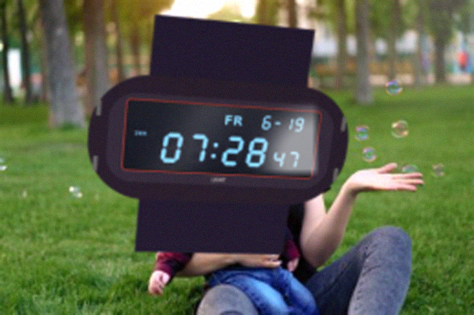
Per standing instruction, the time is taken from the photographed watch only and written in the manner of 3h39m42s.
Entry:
7h28m47s
